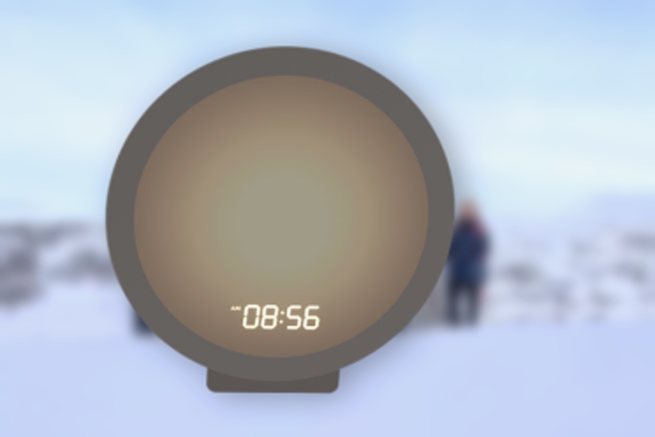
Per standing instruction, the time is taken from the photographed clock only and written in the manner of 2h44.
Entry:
8h56
